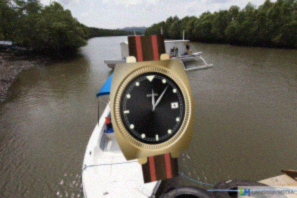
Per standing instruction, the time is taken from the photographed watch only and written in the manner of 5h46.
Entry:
12h07
